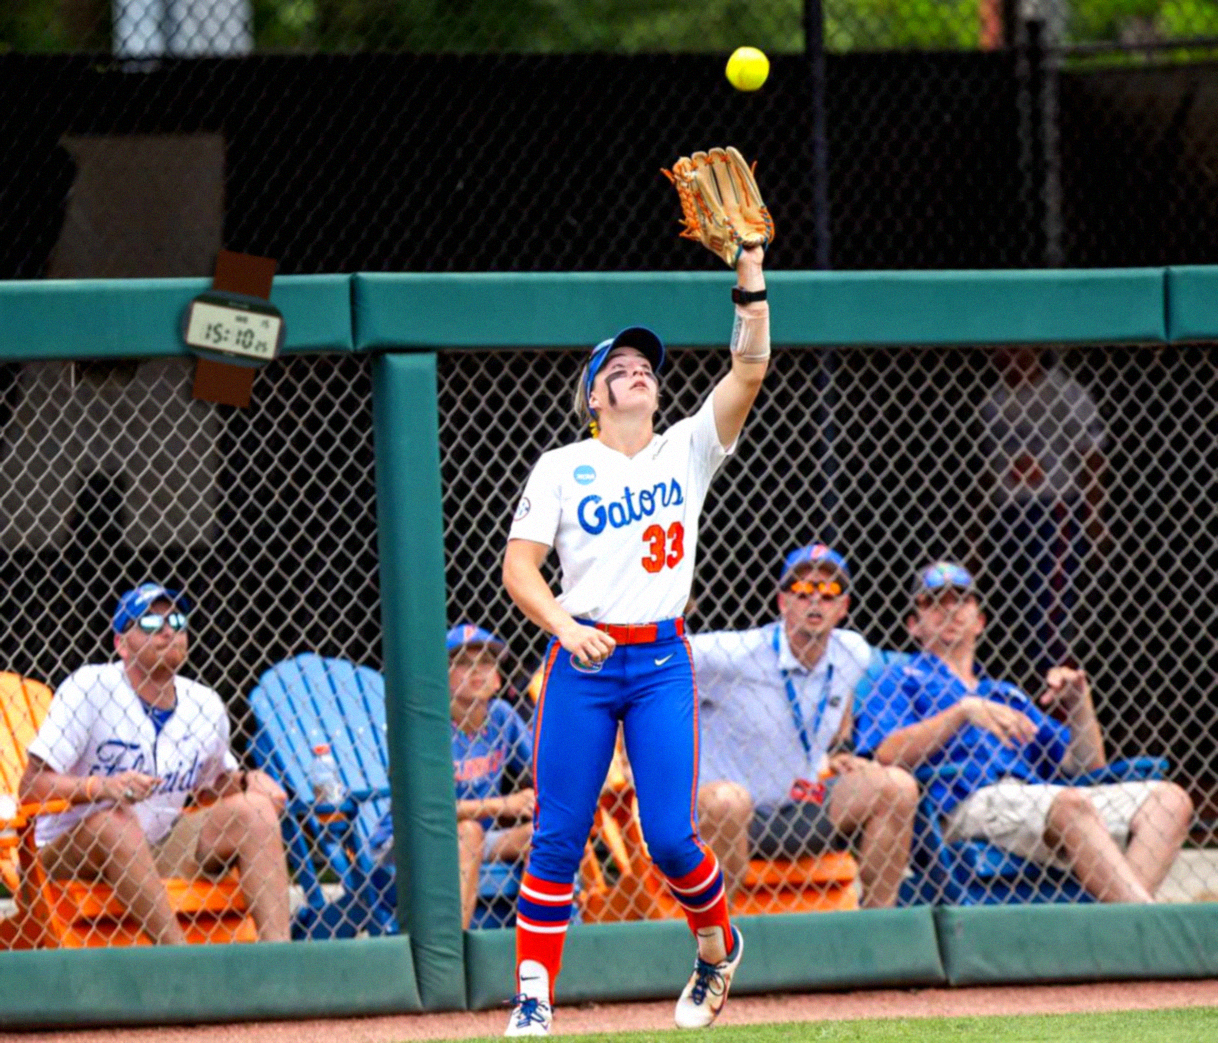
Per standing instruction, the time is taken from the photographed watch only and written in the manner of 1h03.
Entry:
15h10
